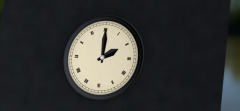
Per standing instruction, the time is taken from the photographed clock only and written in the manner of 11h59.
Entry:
2h00
